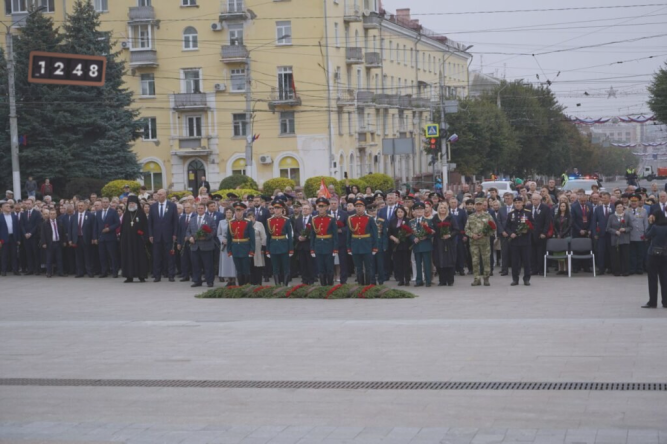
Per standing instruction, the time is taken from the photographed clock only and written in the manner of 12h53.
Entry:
12h48
